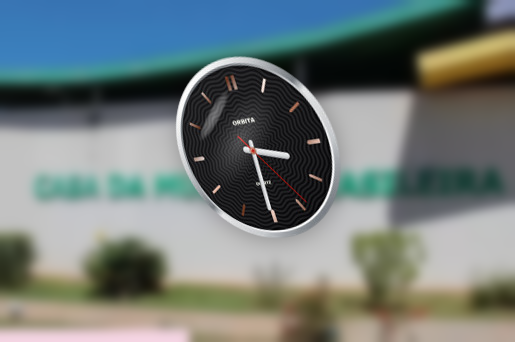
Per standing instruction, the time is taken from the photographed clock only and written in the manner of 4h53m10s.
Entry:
3h30m24s
